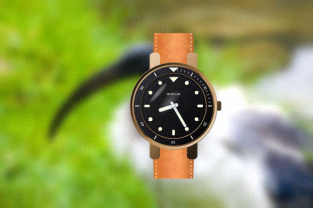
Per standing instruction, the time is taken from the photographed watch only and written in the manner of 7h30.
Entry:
8h25
